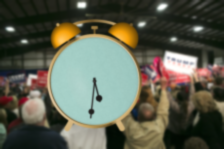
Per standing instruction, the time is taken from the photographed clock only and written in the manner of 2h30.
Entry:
5h31
